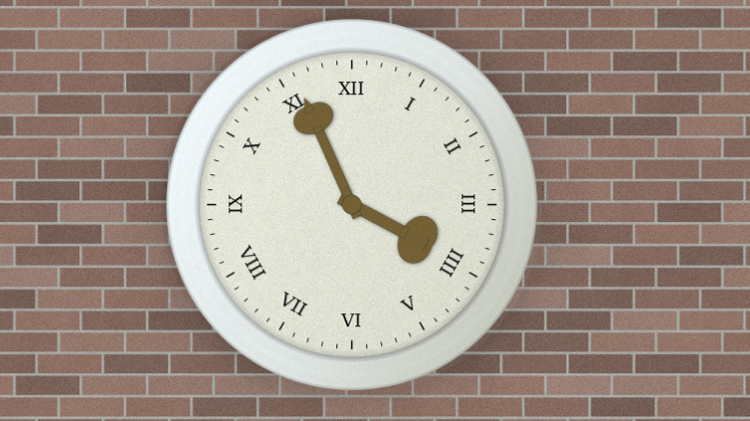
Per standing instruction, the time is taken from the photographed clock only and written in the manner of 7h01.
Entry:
3h56
